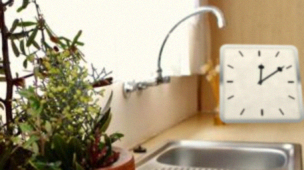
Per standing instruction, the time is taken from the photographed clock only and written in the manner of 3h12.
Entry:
12h09
